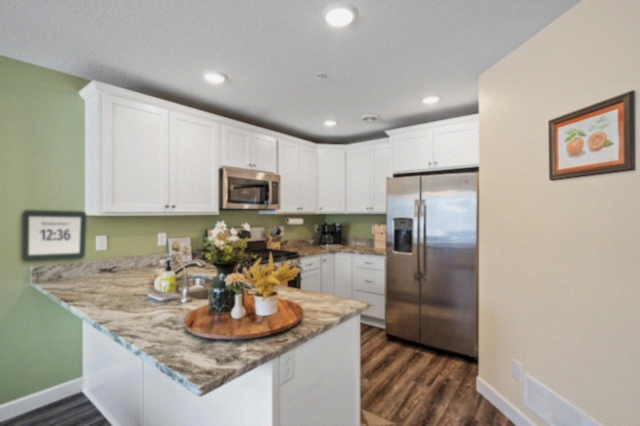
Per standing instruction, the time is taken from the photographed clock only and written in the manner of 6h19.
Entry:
12h36
